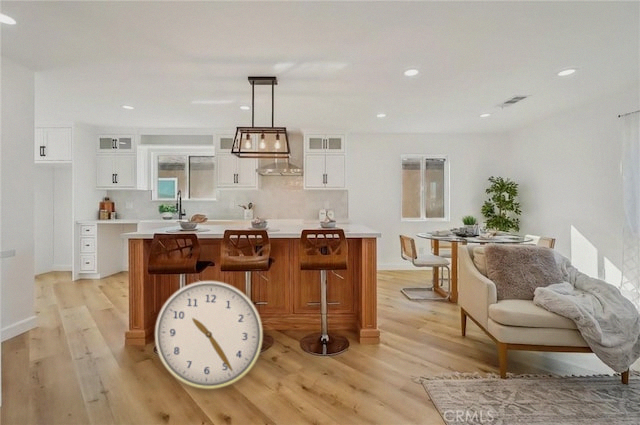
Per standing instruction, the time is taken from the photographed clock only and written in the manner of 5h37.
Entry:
10h24
